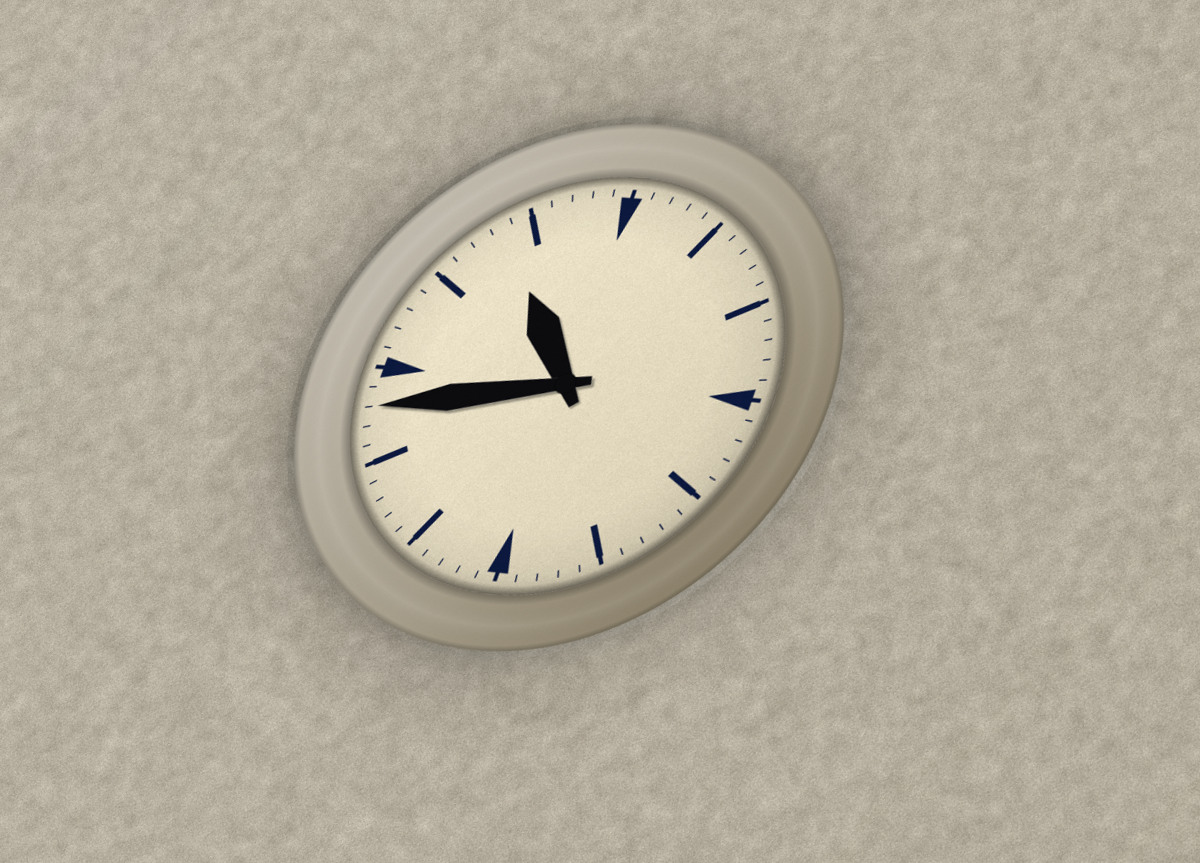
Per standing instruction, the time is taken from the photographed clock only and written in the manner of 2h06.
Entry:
10h43
